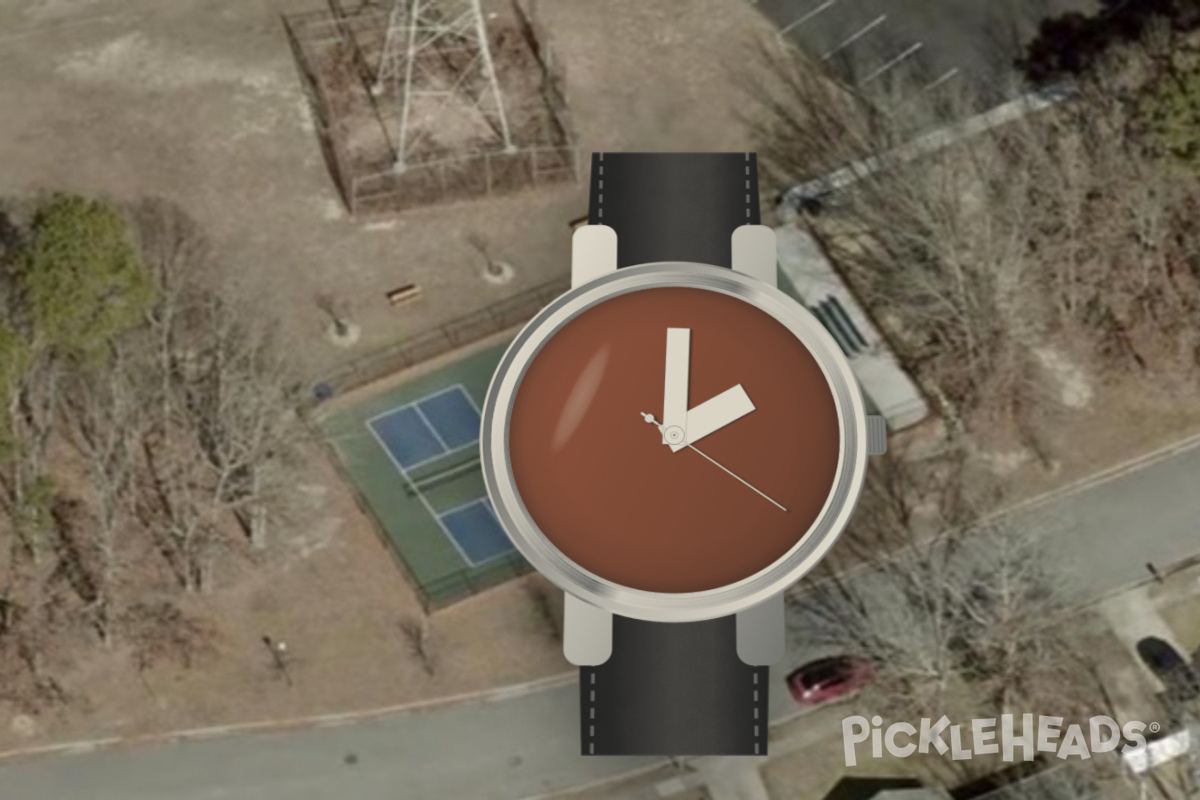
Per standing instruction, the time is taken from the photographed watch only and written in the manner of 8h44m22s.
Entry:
2h00m21s
